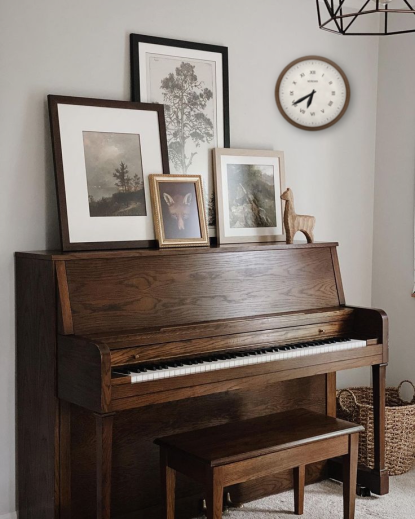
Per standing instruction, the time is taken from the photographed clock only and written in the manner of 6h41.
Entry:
6h40
